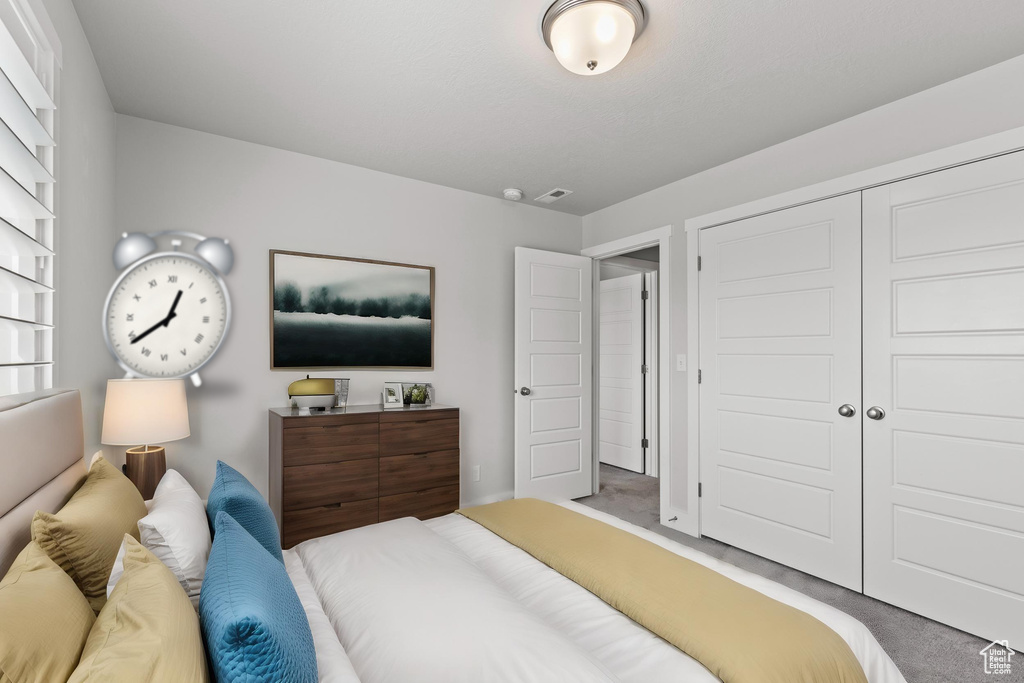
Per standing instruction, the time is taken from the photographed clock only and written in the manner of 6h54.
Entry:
12h39
